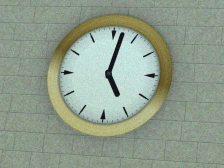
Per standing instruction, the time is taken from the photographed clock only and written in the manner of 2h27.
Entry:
5h02
